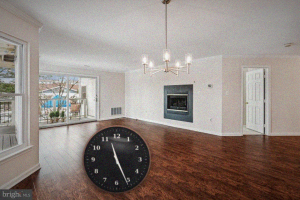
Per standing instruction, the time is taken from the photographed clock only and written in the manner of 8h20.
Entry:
11h26
